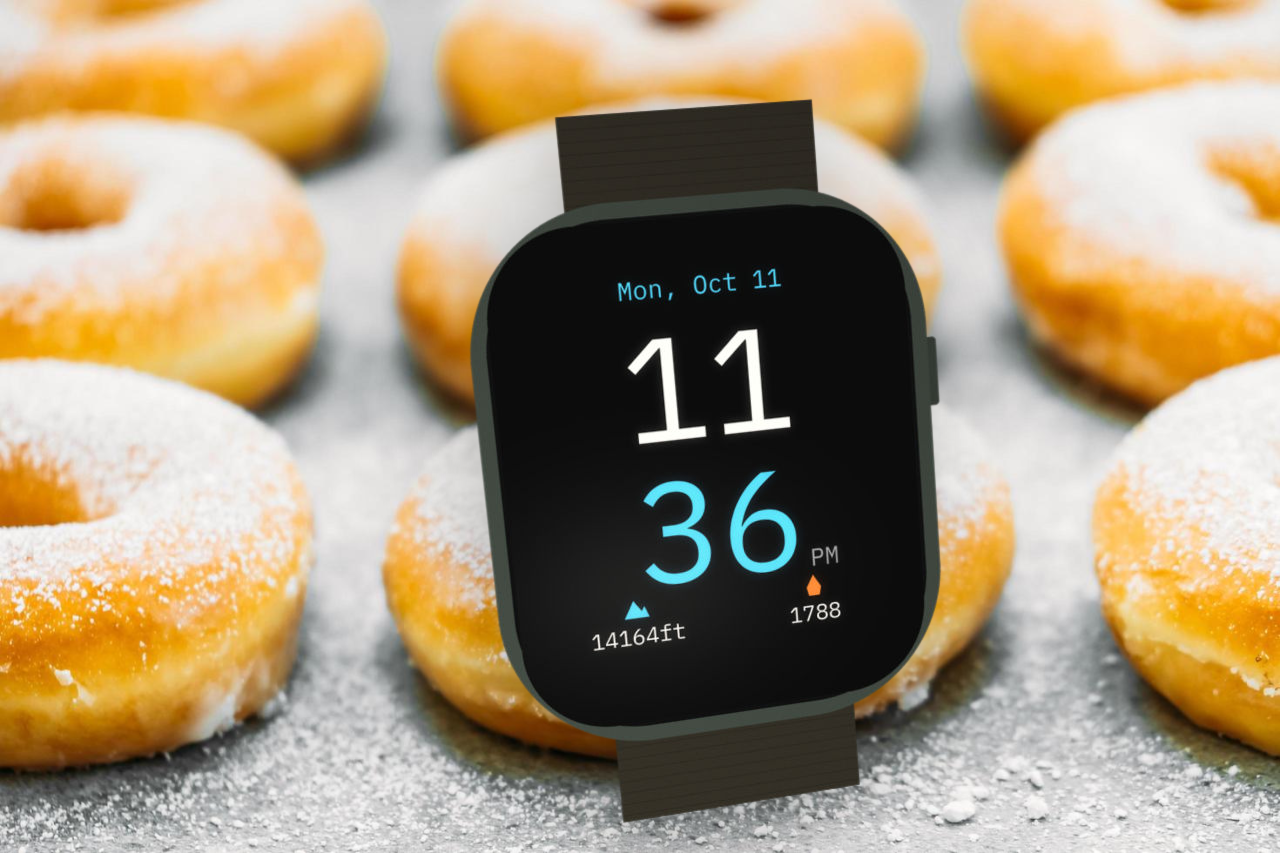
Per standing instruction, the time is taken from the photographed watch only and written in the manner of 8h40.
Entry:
11h36
